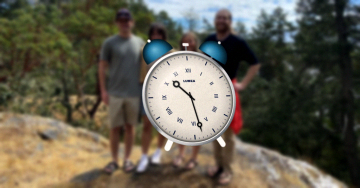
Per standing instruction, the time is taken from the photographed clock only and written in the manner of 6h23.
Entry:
10h28
